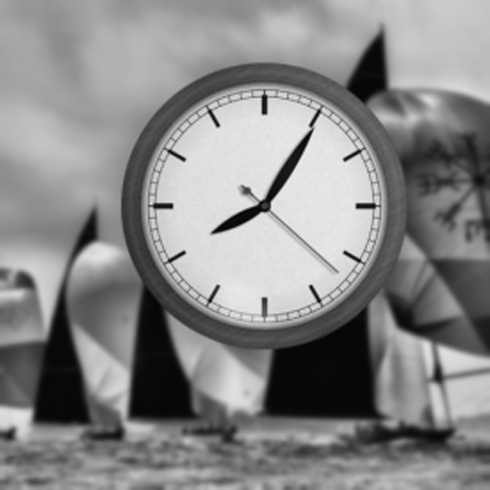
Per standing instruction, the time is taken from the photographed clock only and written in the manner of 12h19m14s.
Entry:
8h05m22s
